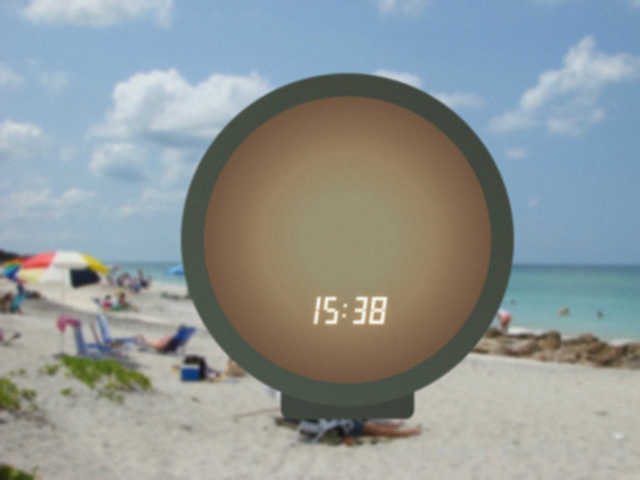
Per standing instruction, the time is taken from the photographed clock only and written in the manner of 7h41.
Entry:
15h38
